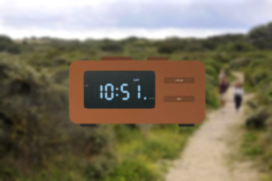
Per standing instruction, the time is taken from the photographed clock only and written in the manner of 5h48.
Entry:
10h51
